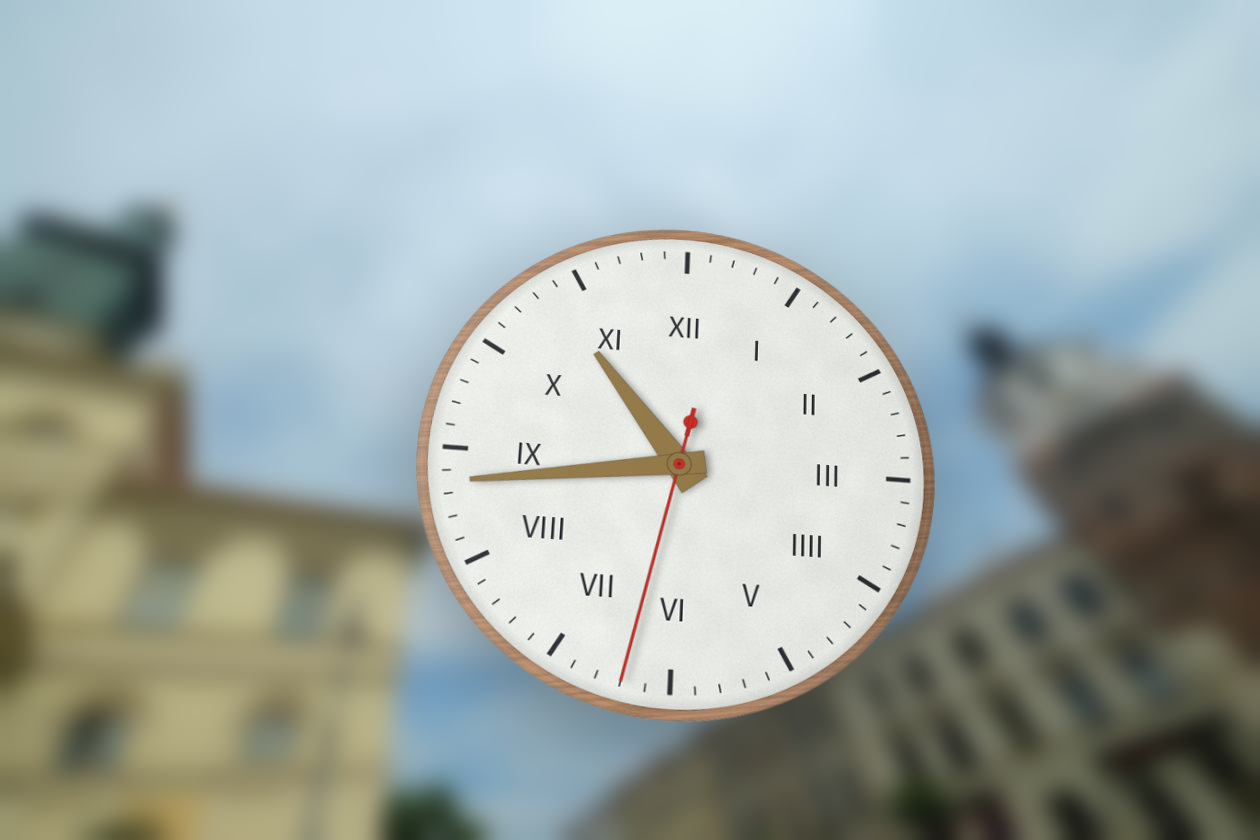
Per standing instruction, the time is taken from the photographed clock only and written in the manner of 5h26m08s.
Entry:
10h43m32s
